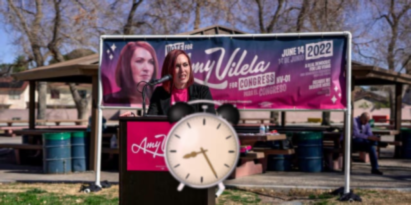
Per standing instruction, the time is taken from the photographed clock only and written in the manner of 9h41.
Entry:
8h25
